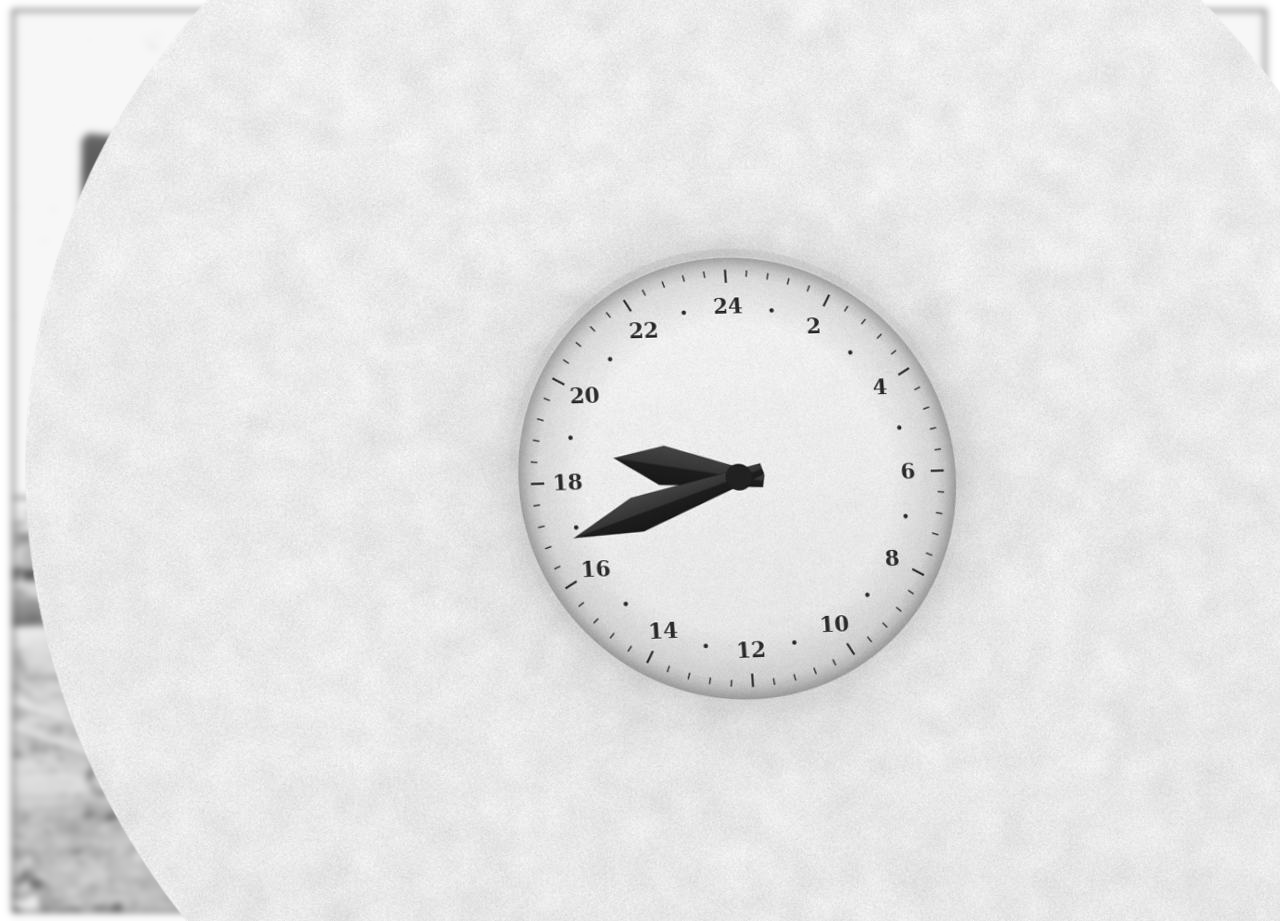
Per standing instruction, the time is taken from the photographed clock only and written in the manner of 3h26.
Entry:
18h42
